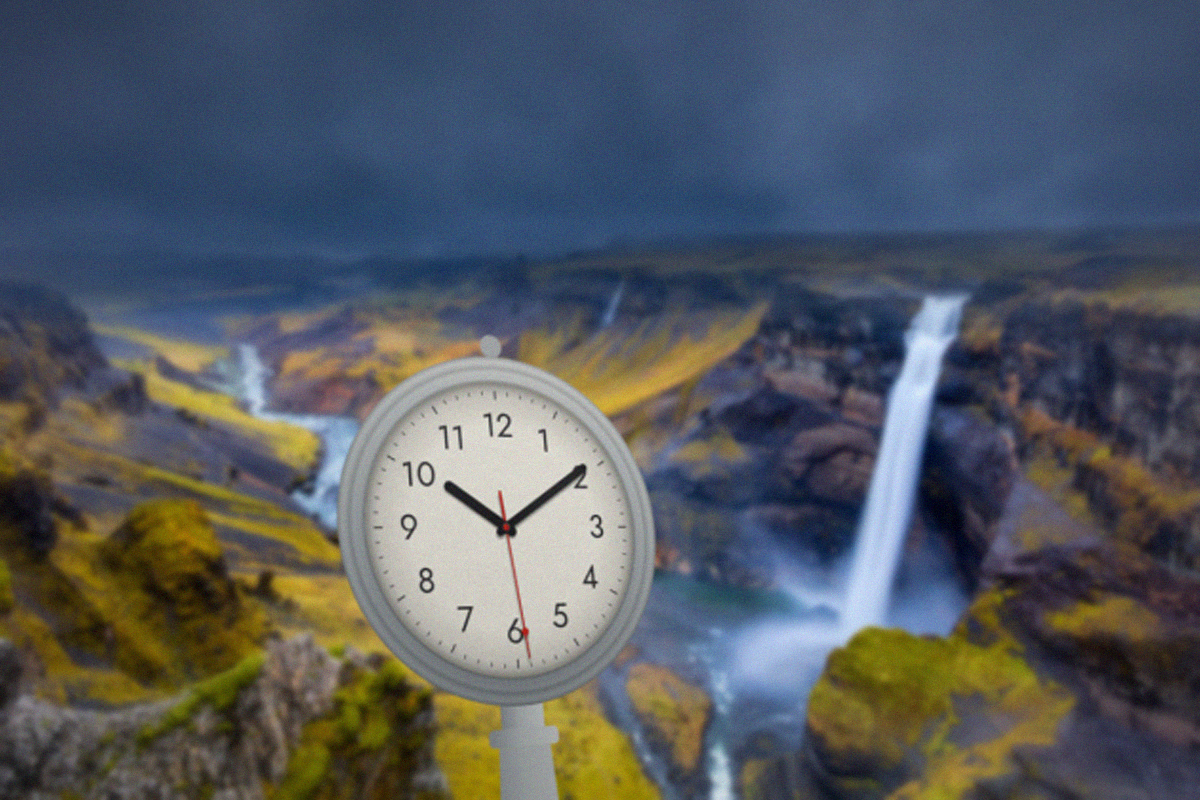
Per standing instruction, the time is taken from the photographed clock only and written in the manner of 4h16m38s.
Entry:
10h09m29s
